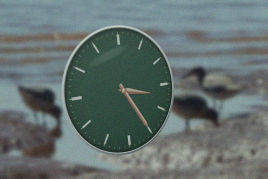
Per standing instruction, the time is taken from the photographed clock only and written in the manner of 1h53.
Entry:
3h25
